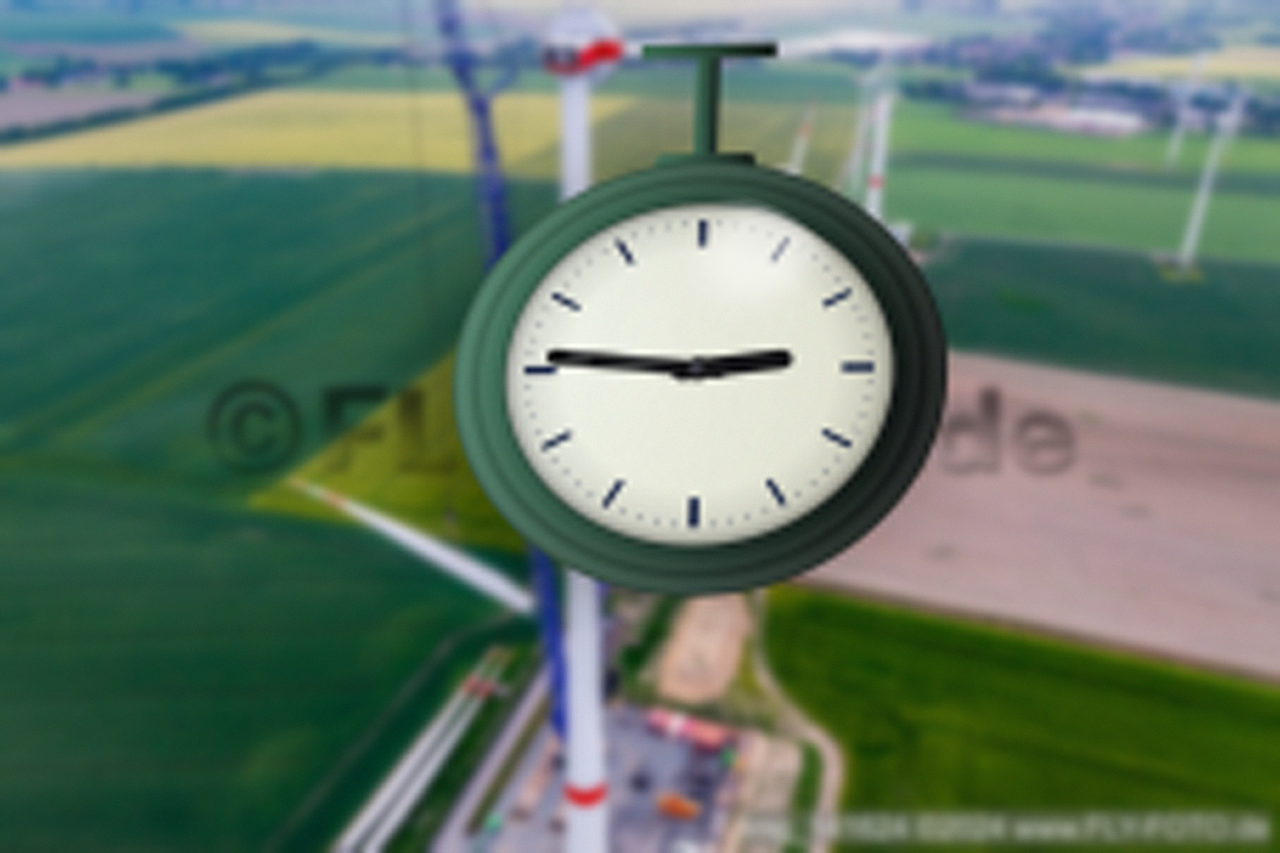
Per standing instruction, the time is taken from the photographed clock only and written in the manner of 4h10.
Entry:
2h46
